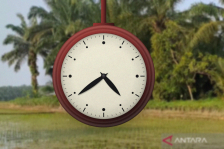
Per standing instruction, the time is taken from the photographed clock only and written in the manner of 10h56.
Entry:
4h39
